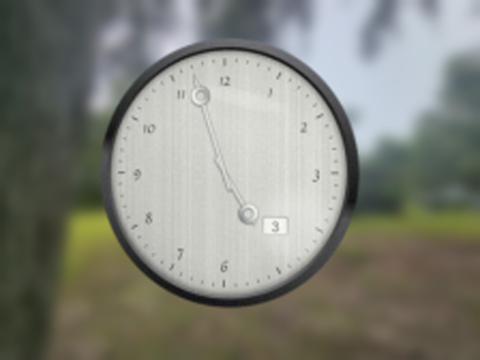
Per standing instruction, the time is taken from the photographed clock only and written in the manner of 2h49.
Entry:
4h57
